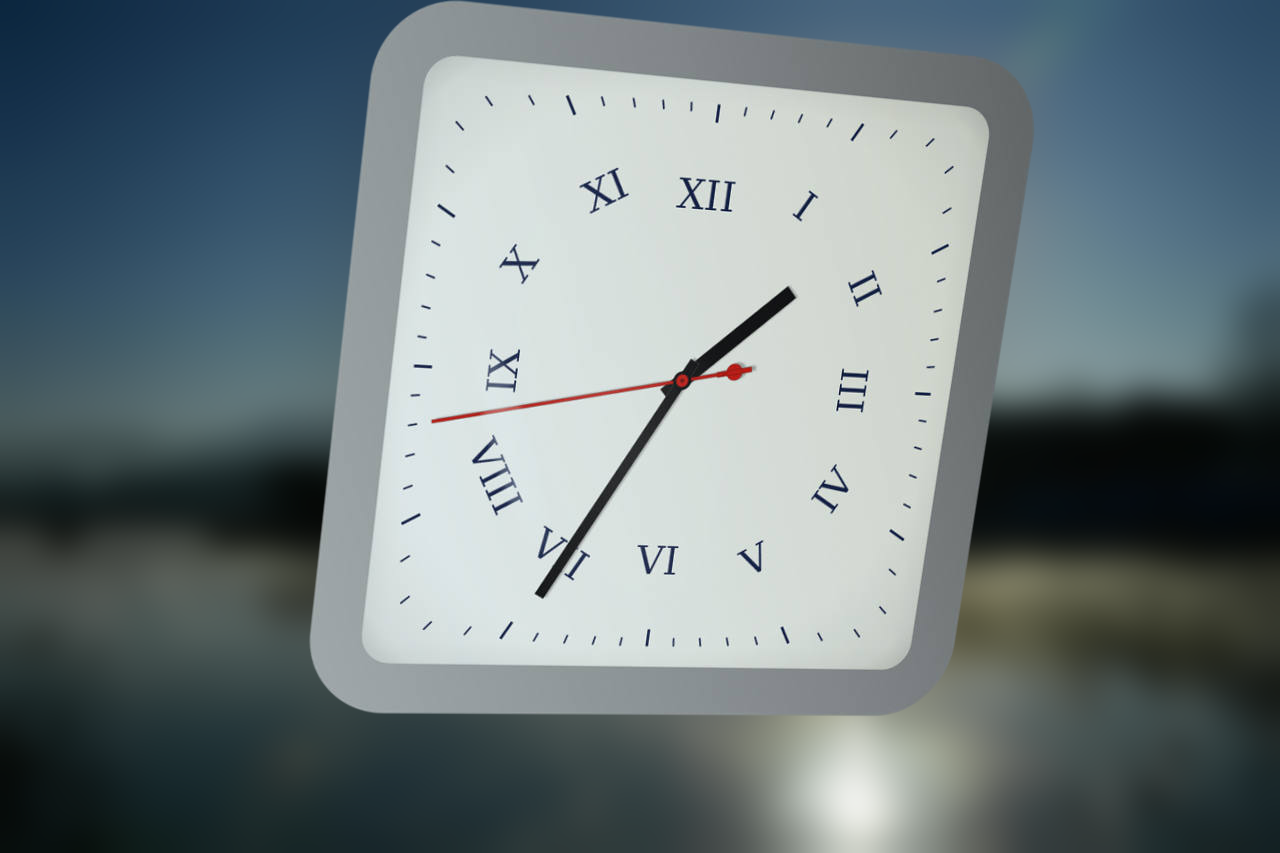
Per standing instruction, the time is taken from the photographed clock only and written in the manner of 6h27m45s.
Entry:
1h34m43s
